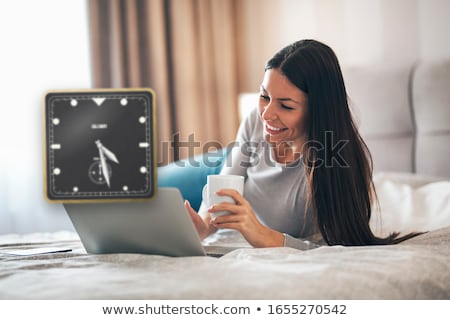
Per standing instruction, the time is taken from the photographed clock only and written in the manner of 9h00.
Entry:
4h28
